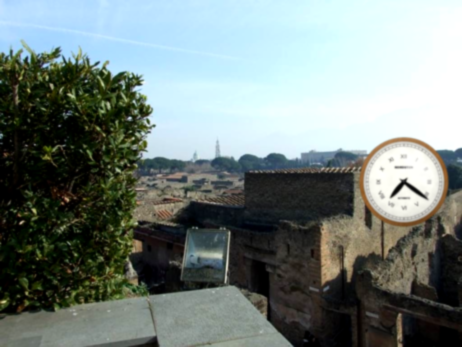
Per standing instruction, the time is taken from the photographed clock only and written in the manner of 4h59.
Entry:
7h21
